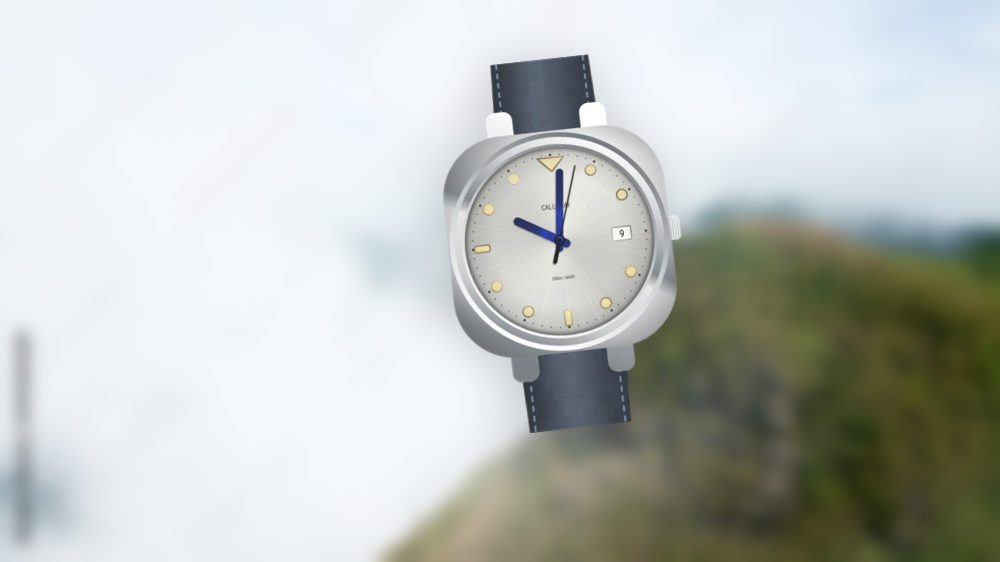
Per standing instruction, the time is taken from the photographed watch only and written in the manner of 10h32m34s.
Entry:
10h01m03s
